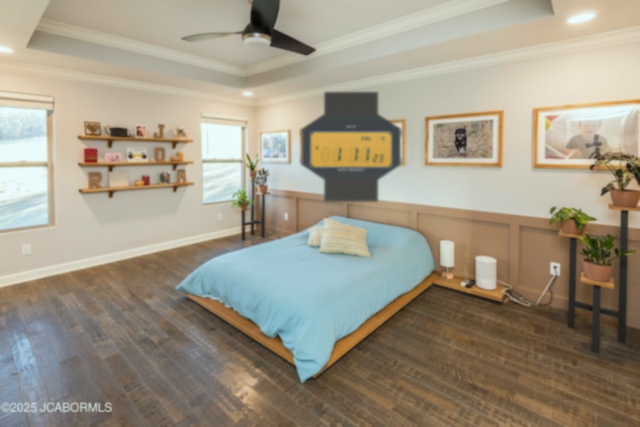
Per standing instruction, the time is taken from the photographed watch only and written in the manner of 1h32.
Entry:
1h11
